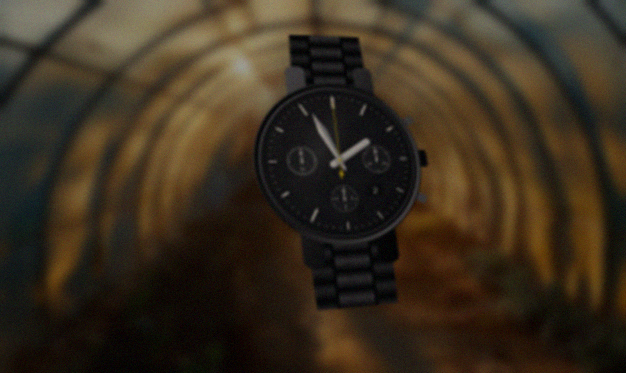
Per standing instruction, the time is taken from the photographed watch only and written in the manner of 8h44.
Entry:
1h56
